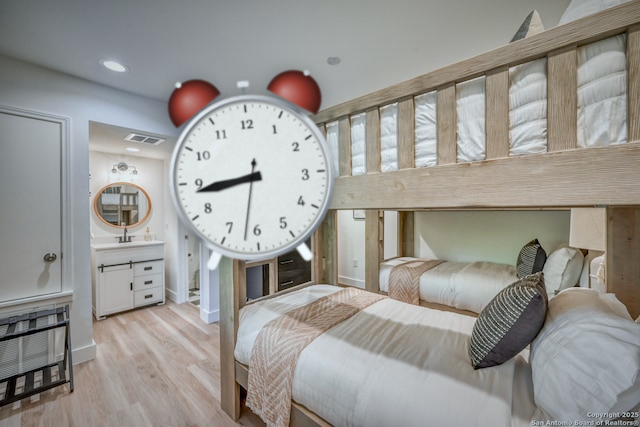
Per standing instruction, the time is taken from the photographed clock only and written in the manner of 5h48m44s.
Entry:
8h43m32s
